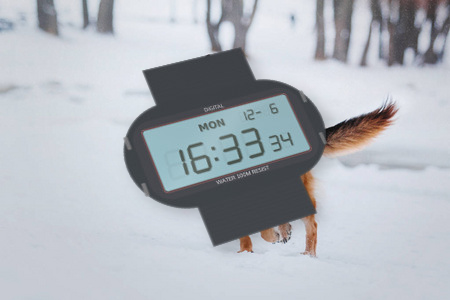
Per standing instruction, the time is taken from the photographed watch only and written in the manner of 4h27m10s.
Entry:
16h33m34s
